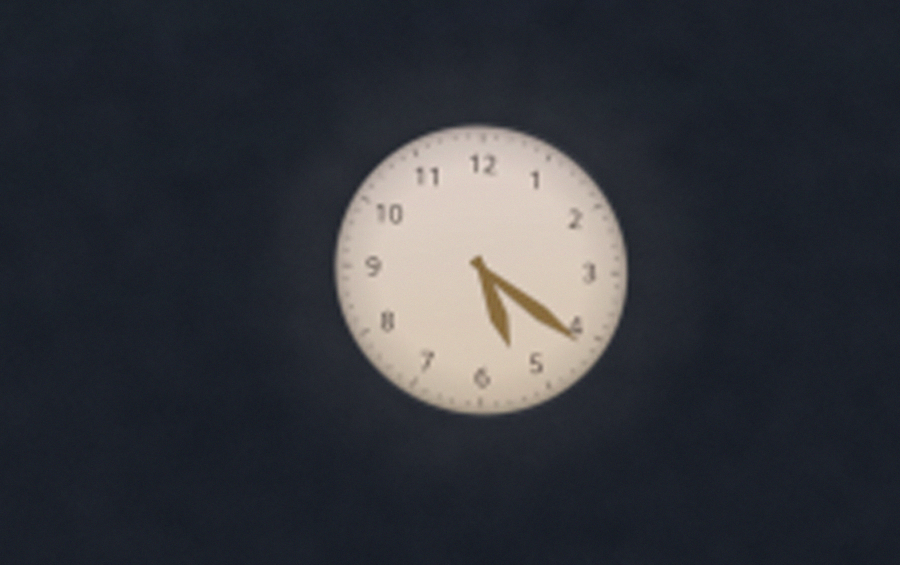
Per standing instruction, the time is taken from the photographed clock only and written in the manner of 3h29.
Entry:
5h21
